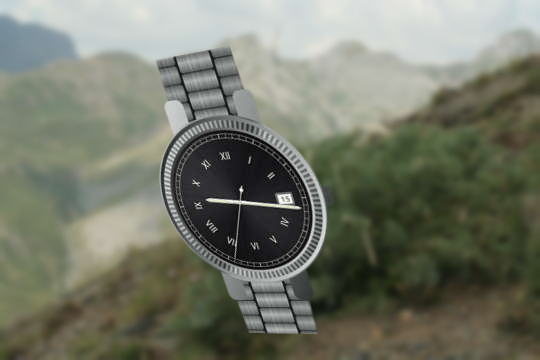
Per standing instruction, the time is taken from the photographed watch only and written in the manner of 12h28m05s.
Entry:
9h16m34s
